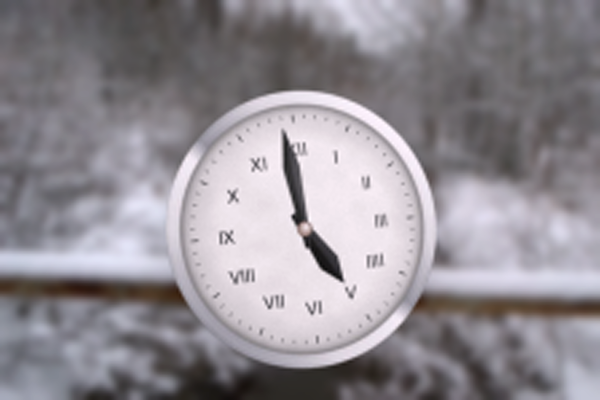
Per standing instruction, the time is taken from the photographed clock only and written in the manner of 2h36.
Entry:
4h59
